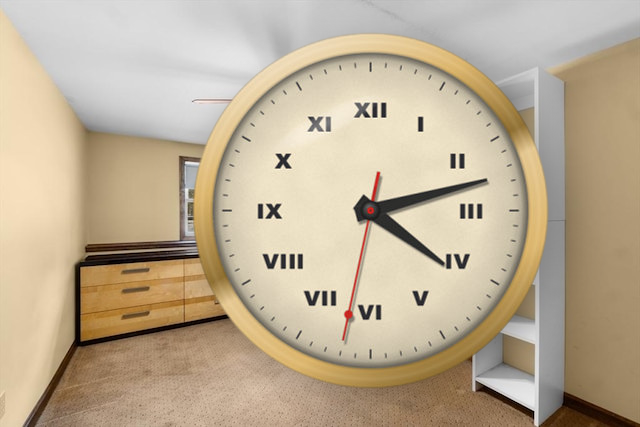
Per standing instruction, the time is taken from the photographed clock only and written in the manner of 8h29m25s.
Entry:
4h12m32s
